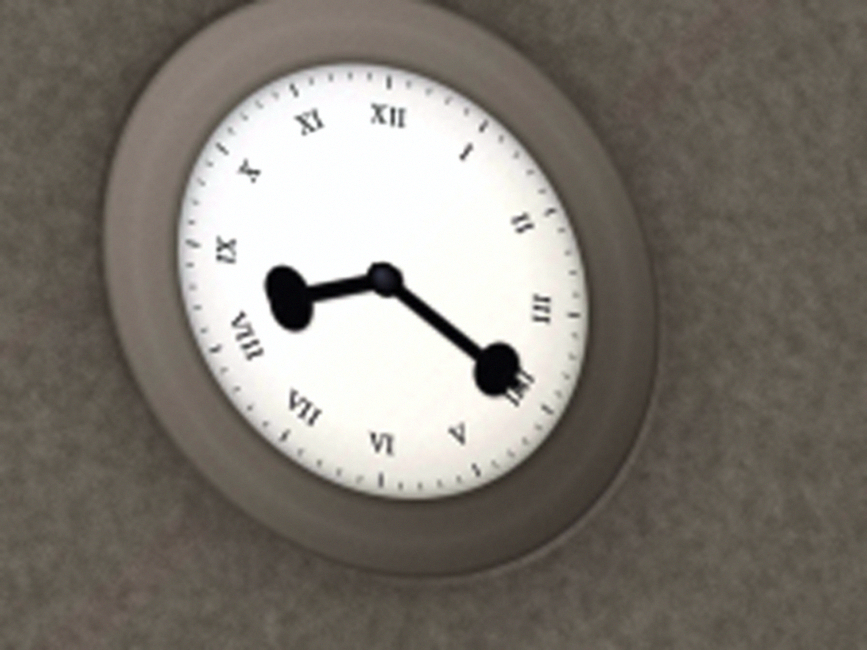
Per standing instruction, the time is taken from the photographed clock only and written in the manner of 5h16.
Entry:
8h20
